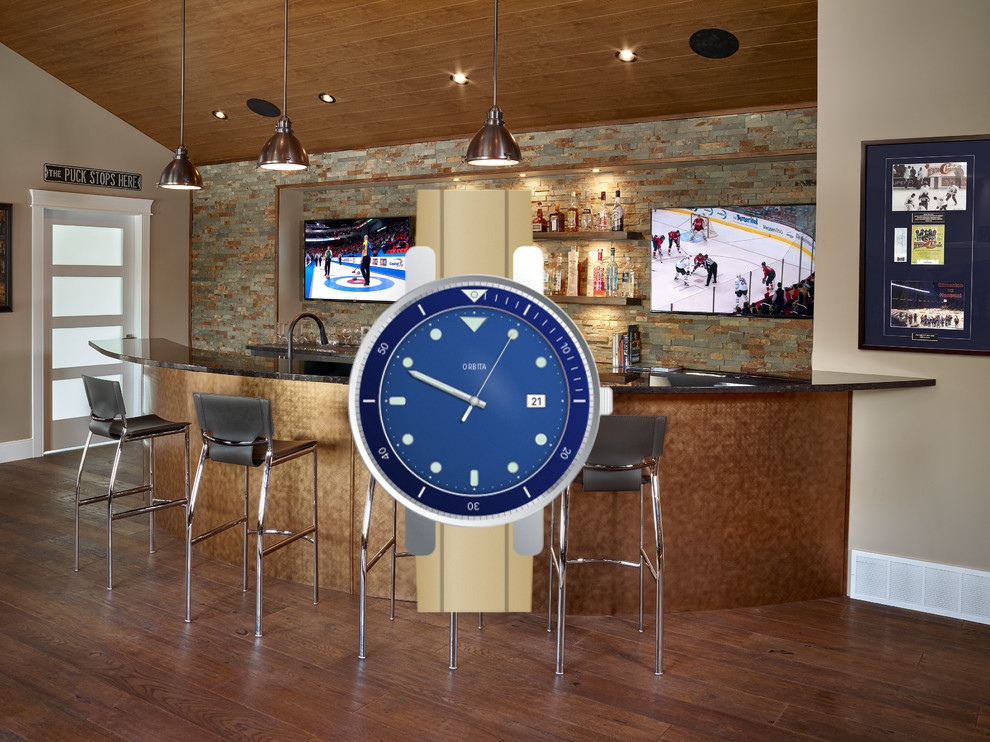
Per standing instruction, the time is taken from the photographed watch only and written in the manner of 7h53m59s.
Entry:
9h49m05s
